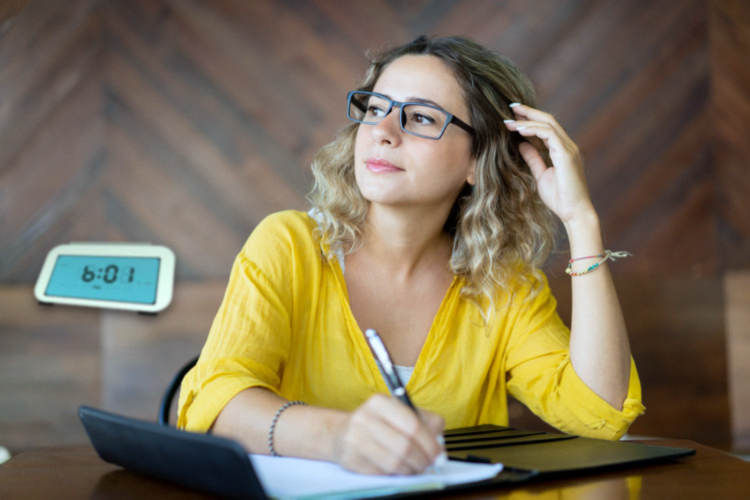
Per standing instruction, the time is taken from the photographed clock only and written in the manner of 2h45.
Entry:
6h01
